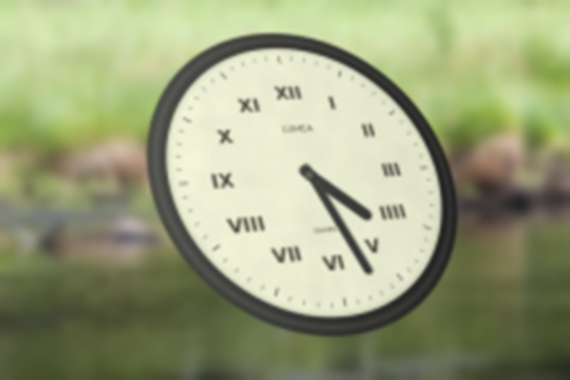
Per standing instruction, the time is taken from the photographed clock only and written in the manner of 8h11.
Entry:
4h27
